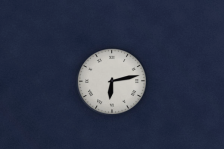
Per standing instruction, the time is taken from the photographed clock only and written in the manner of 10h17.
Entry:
6h13
